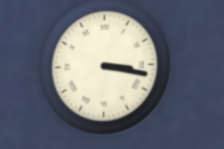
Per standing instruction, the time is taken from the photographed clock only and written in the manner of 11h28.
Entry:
3h17
